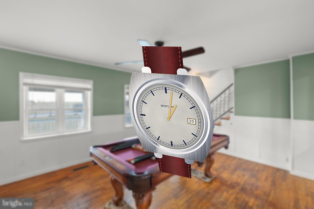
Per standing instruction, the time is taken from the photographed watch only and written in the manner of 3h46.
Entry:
1h02
